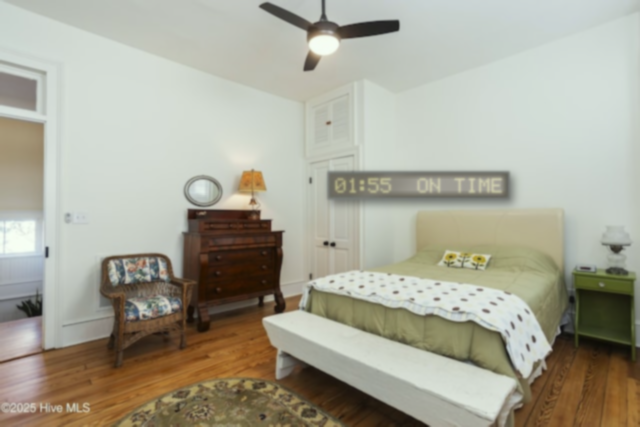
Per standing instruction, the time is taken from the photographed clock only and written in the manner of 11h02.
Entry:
1h55
